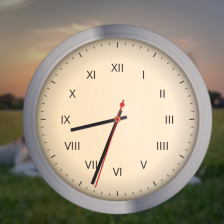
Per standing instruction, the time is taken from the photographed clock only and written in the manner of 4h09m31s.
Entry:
8h33m33s
